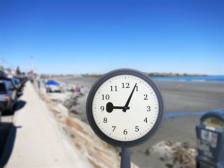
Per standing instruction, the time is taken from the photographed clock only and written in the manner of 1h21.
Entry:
9h04
